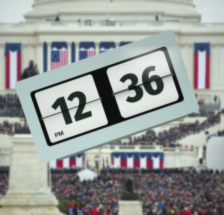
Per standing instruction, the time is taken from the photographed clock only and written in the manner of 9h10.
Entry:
12h36
